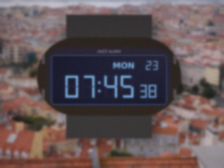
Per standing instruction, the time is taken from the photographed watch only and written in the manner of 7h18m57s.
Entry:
7h45m38s
